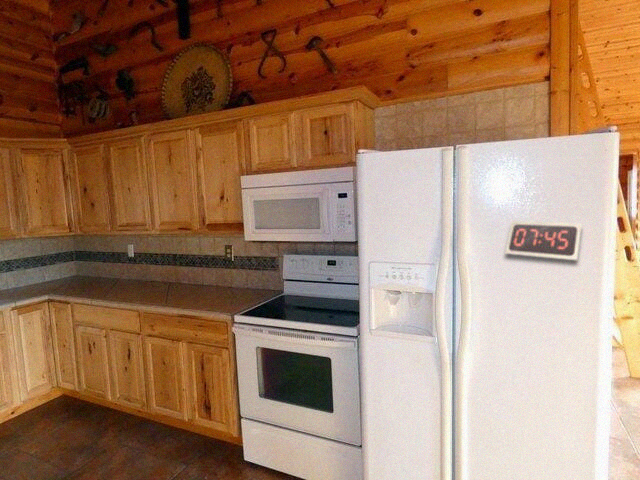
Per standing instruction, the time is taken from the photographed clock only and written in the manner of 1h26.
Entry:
7h45
